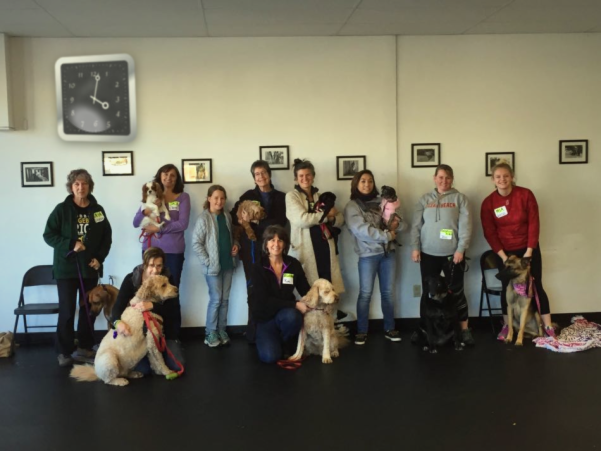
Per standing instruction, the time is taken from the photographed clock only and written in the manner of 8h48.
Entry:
4h02
